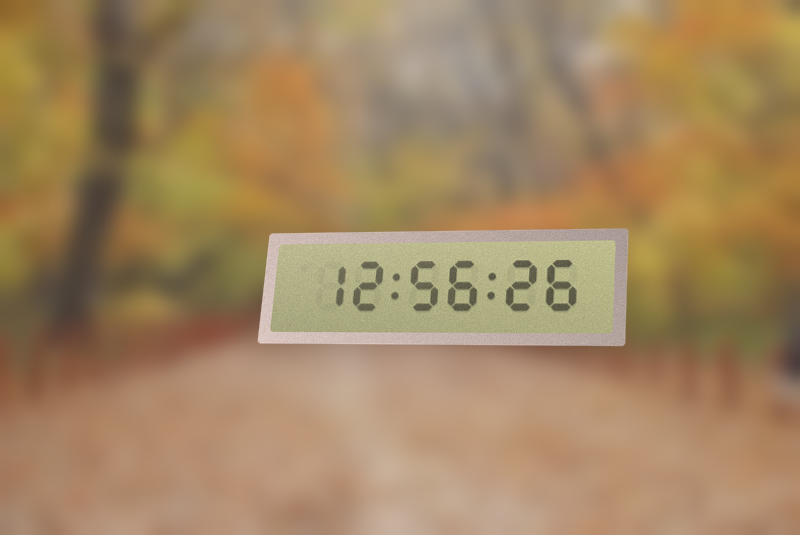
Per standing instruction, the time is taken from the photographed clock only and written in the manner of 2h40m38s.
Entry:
12h56m26s
